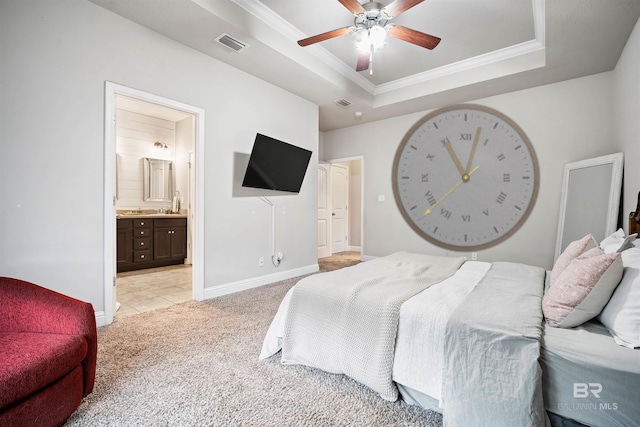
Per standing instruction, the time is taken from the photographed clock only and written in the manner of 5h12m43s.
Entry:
11h02m38s
